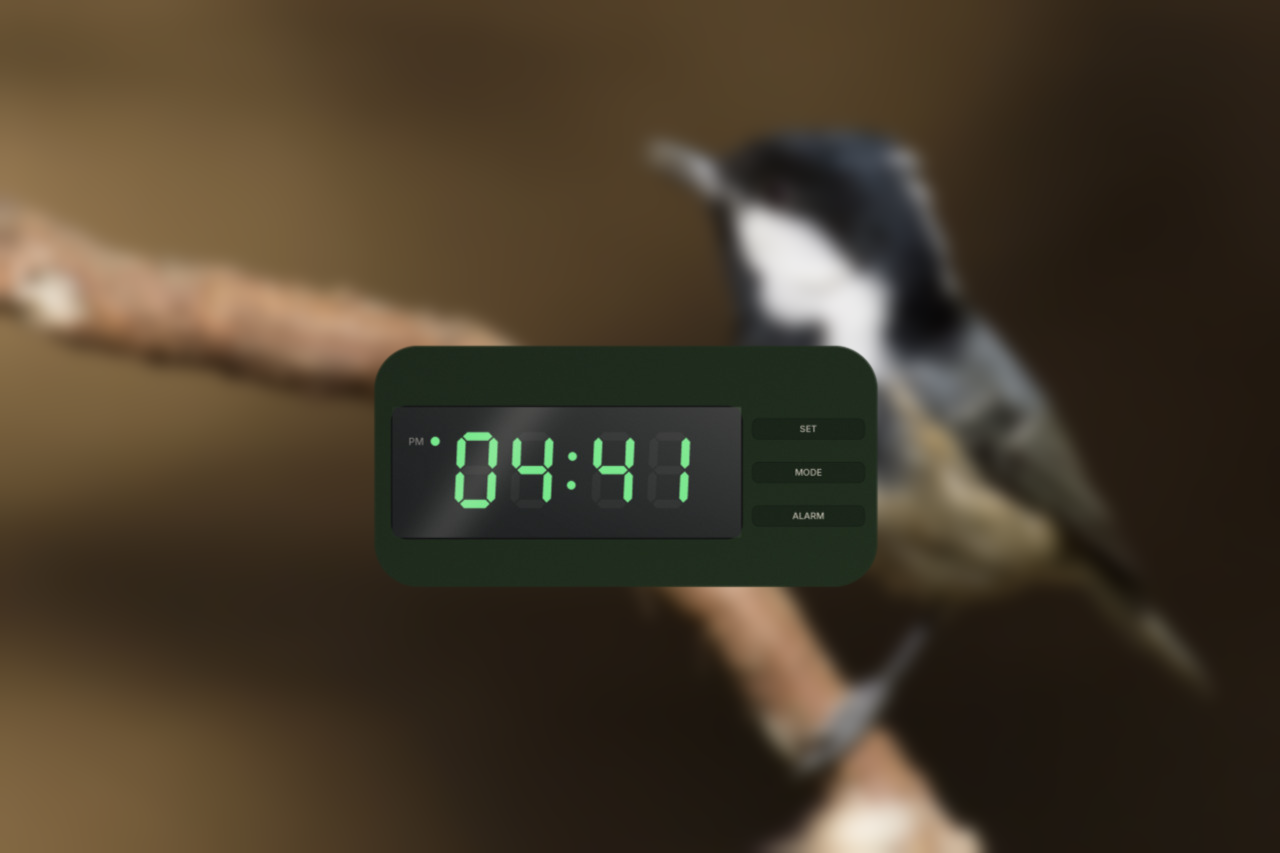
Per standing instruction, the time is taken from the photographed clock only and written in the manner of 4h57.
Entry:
4h41
